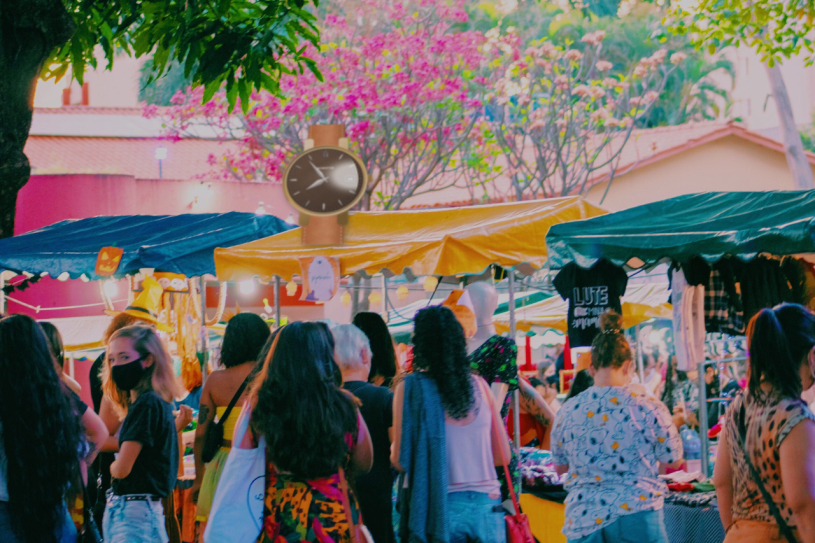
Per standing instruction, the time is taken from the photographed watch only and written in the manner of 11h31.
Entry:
7h54
